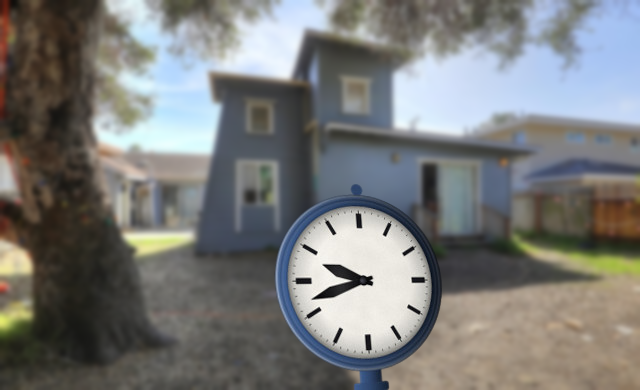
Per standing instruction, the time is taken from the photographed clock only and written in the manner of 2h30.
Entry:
9h42
